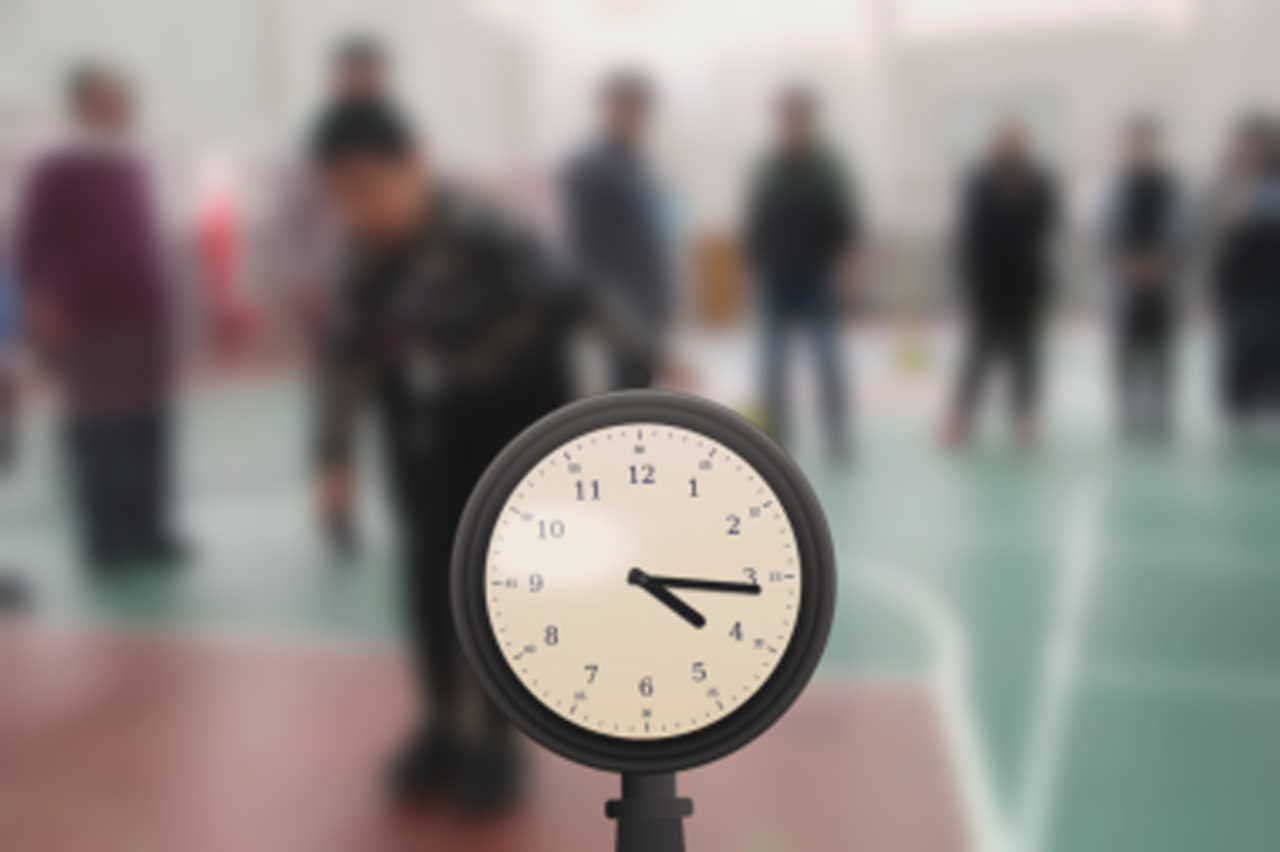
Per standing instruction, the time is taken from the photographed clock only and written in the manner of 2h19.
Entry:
4h16
